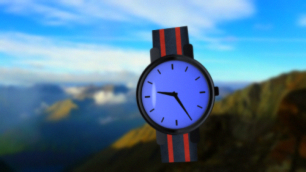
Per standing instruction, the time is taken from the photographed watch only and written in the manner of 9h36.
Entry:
9h25
